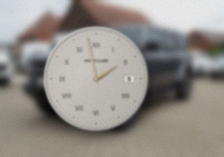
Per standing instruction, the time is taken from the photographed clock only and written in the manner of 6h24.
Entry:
1h58
